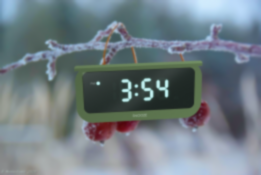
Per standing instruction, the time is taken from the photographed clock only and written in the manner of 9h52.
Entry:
3h54
